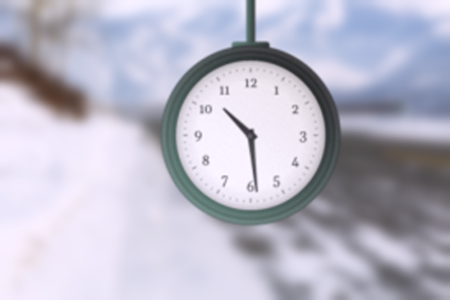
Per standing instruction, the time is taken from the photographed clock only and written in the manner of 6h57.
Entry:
10h29
